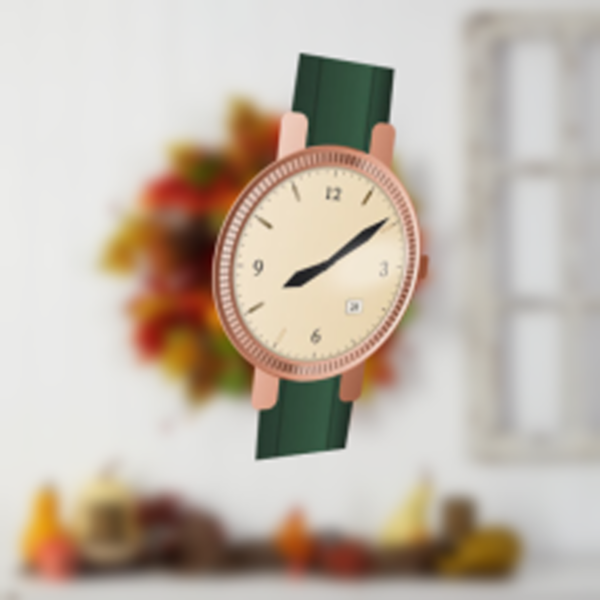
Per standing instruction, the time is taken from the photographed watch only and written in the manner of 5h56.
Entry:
8h09
